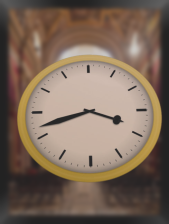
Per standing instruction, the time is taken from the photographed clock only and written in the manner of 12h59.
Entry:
3h42
